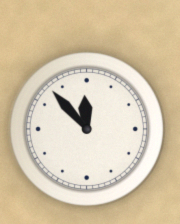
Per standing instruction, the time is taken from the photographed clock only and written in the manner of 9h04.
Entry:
11h53
